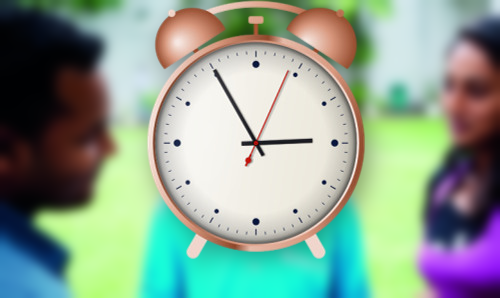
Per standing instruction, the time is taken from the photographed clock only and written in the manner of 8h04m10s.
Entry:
2h55m04s
